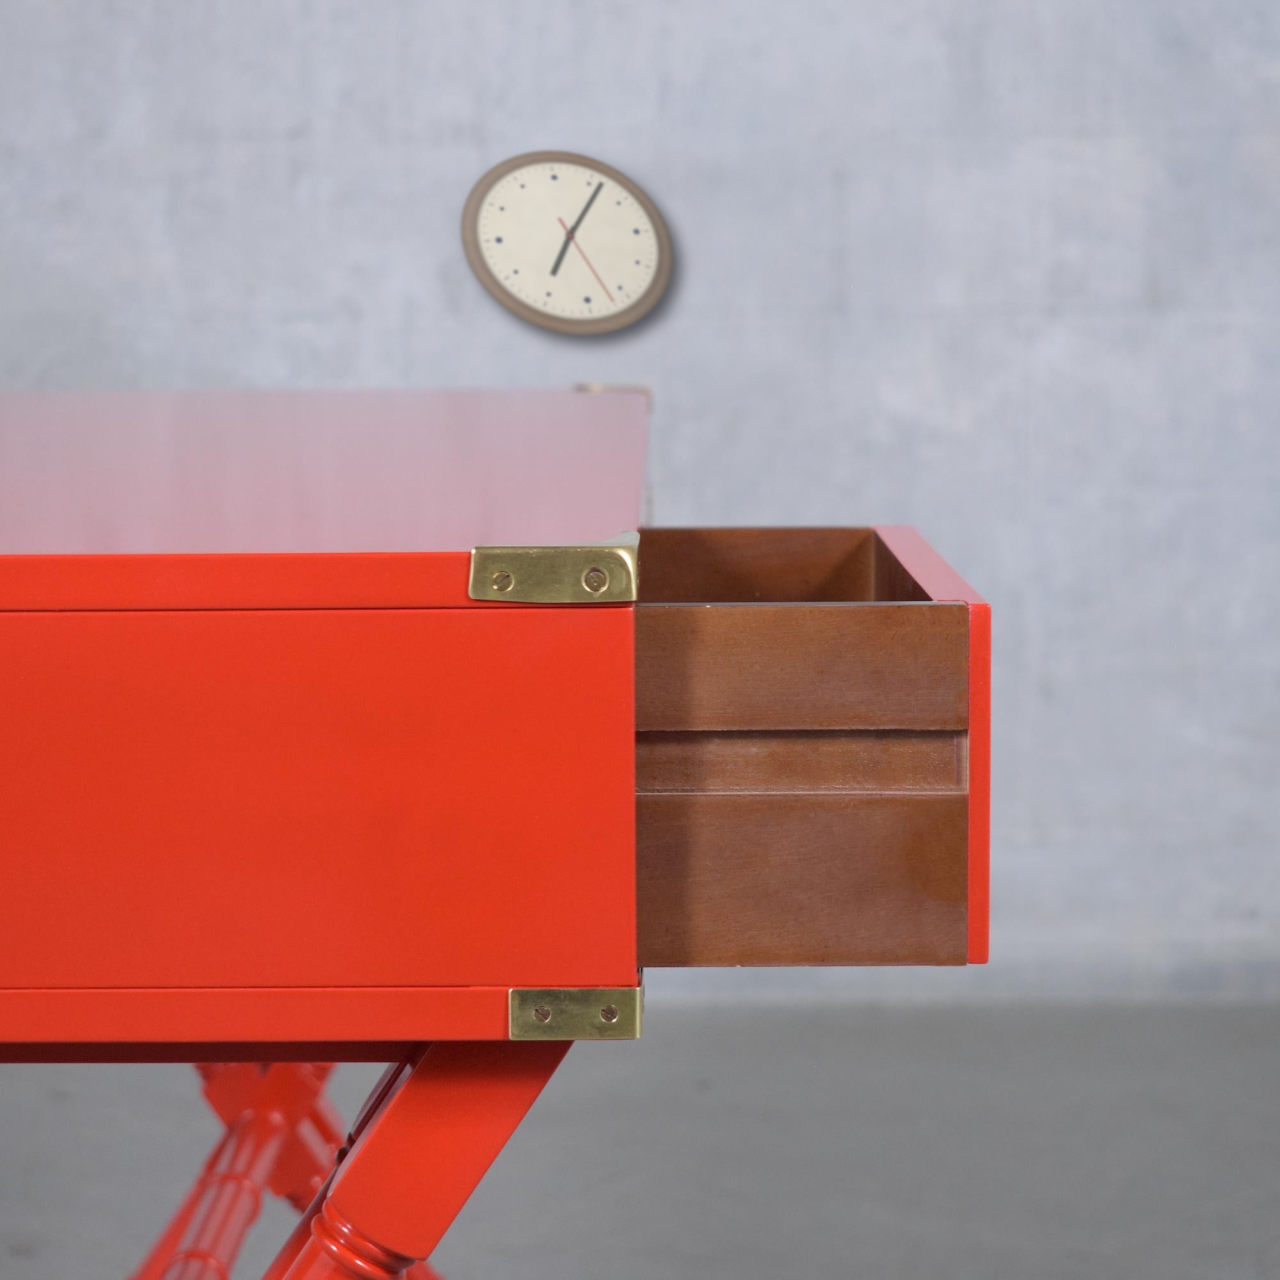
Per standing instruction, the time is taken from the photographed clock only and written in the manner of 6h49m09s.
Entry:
7h06m27s
